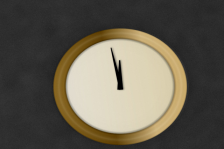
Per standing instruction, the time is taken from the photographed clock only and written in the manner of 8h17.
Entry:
11h58
